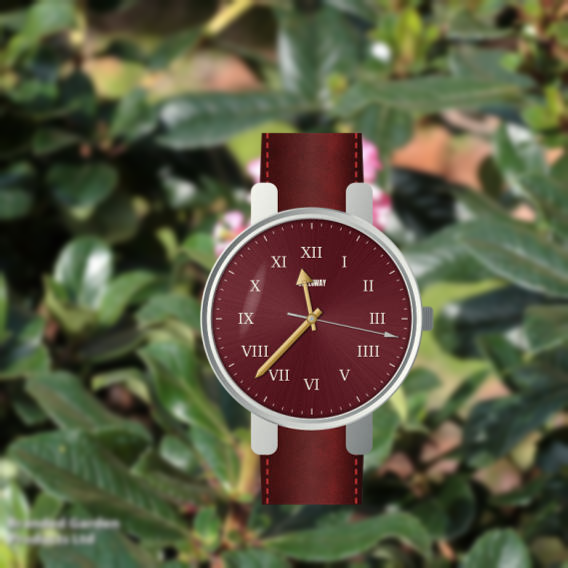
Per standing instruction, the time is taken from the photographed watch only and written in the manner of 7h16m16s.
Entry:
11h37m17s
